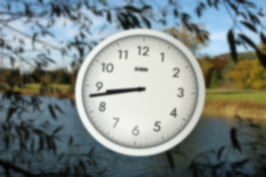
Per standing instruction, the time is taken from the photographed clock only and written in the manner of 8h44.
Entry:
8h43
